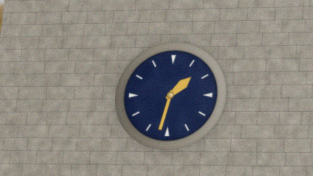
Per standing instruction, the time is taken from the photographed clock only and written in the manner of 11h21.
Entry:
1h32
